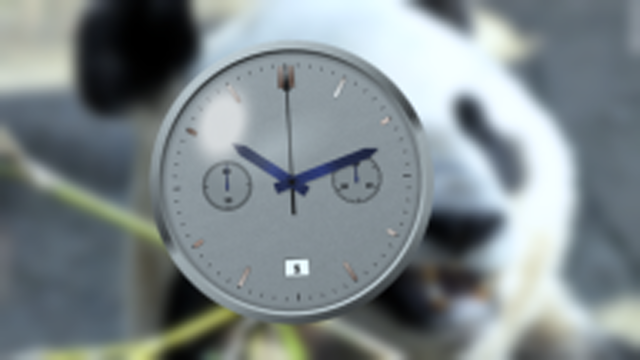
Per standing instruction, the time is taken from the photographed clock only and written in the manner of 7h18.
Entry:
10h12
